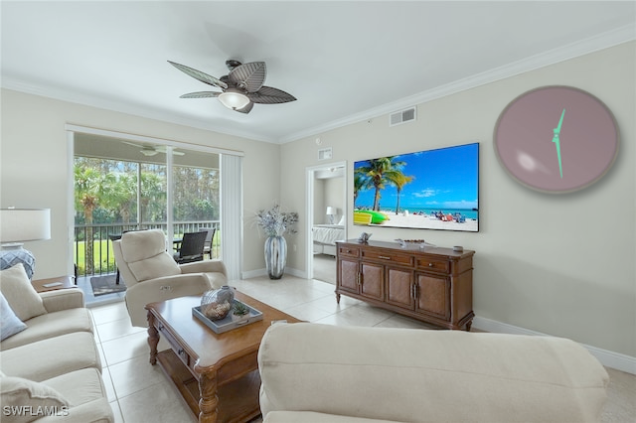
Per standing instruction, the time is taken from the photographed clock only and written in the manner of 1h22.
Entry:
12h29
